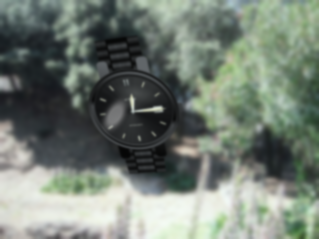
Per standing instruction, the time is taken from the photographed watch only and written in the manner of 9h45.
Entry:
12h15
